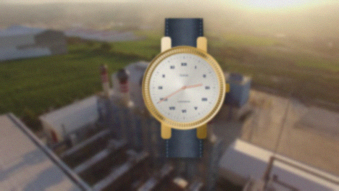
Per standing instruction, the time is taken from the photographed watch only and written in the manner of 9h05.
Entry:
2h40
